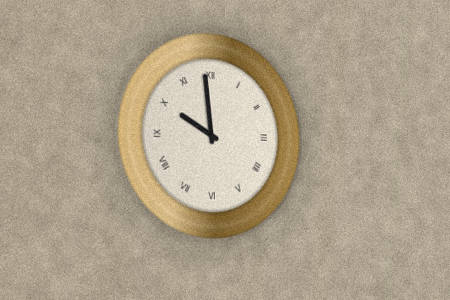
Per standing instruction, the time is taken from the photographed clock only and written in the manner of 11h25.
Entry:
9h59
